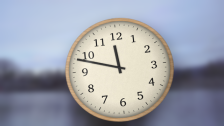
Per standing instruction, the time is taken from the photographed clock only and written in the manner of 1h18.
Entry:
11h48
